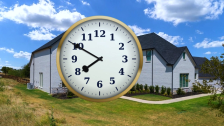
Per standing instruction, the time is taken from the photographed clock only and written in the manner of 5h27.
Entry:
7h50
